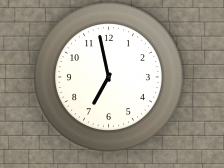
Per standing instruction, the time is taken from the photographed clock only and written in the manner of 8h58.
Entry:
6h58
